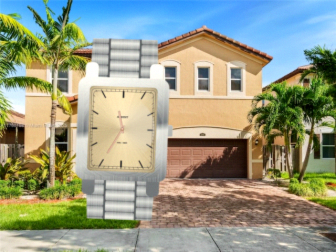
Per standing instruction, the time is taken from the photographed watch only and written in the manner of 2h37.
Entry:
11h35
